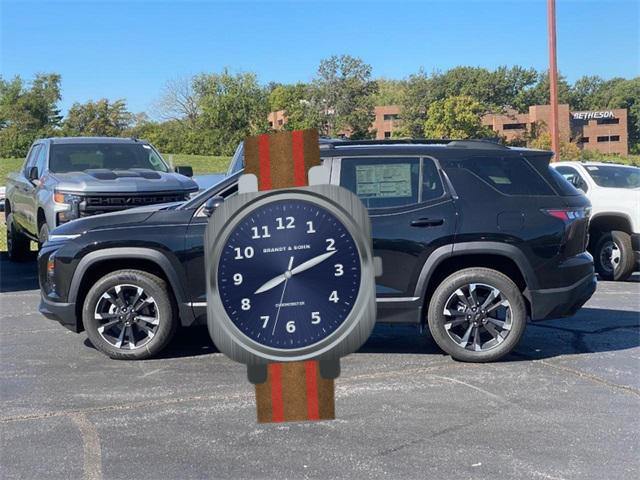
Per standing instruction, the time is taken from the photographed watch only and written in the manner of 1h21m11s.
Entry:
8h11m33s
